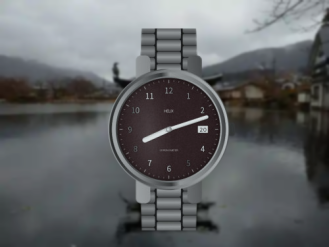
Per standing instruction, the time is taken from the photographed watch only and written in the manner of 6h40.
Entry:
8h12
